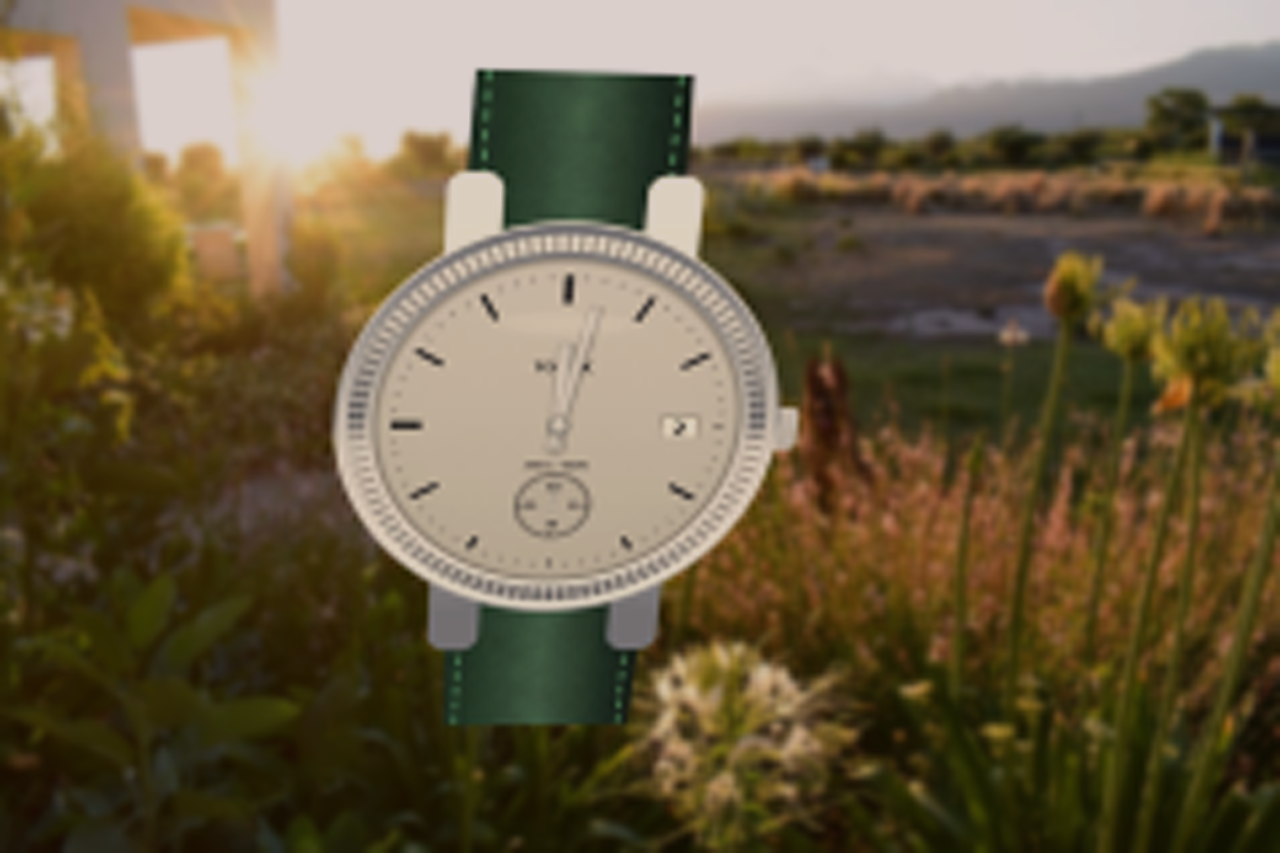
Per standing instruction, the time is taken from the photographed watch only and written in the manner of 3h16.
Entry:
12h02
